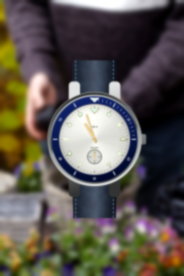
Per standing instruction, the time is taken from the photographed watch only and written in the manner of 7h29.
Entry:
10h57
